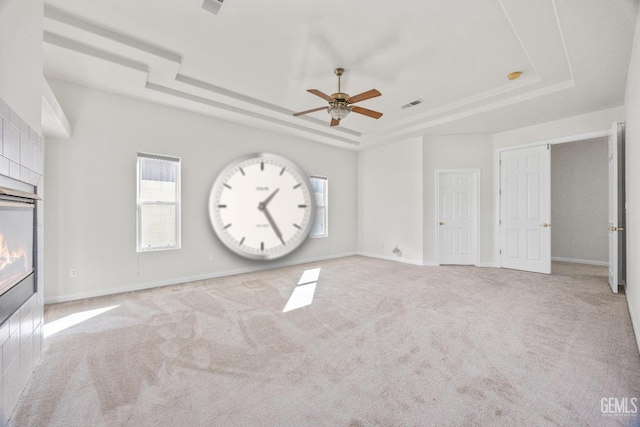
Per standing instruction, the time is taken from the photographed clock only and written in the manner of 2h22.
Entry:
1h25
